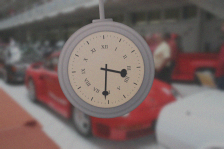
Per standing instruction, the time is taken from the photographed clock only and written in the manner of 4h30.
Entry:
3h31
